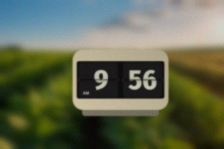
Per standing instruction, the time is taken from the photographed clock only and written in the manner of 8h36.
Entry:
9h56
